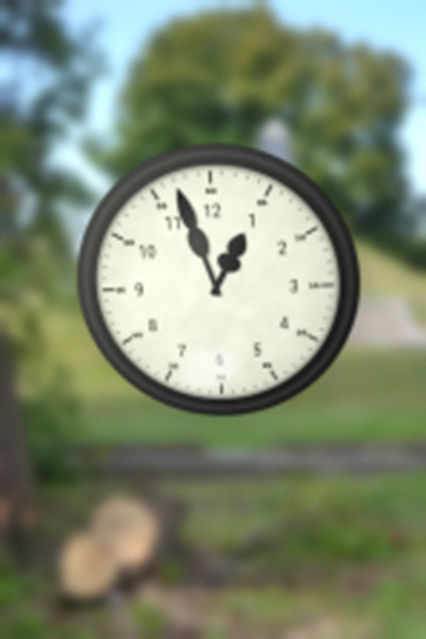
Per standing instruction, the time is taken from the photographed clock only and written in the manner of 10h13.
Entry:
12h57
